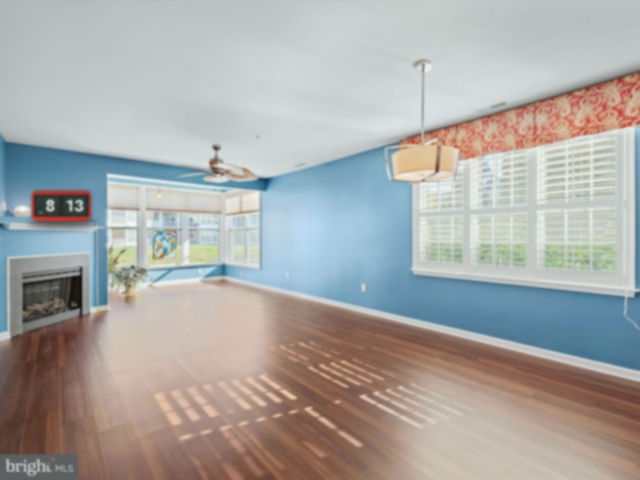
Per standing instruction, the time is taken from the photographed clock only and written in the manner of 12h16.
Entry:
8h13
